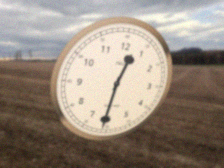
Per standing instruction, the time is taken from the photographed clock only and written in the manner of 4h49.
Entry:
12h31
